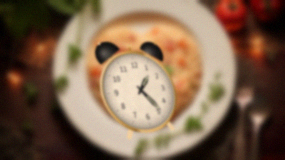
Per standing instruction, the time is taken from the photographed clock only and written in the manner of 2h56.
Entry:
1h24
